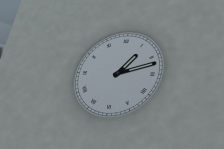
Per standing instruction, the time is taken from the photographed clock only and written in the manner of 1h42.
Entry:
1h12
